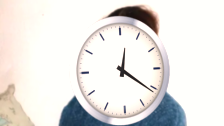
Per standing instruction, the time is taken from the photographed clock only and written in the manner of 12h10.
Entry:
12h21
